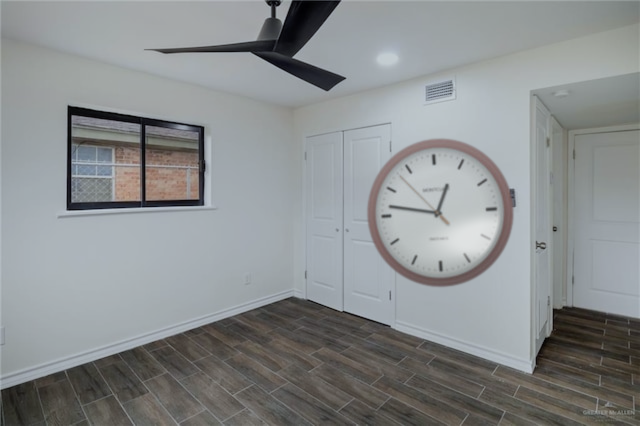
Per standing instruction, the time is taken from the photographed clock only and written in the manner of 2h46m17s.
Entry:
12h46m53s
